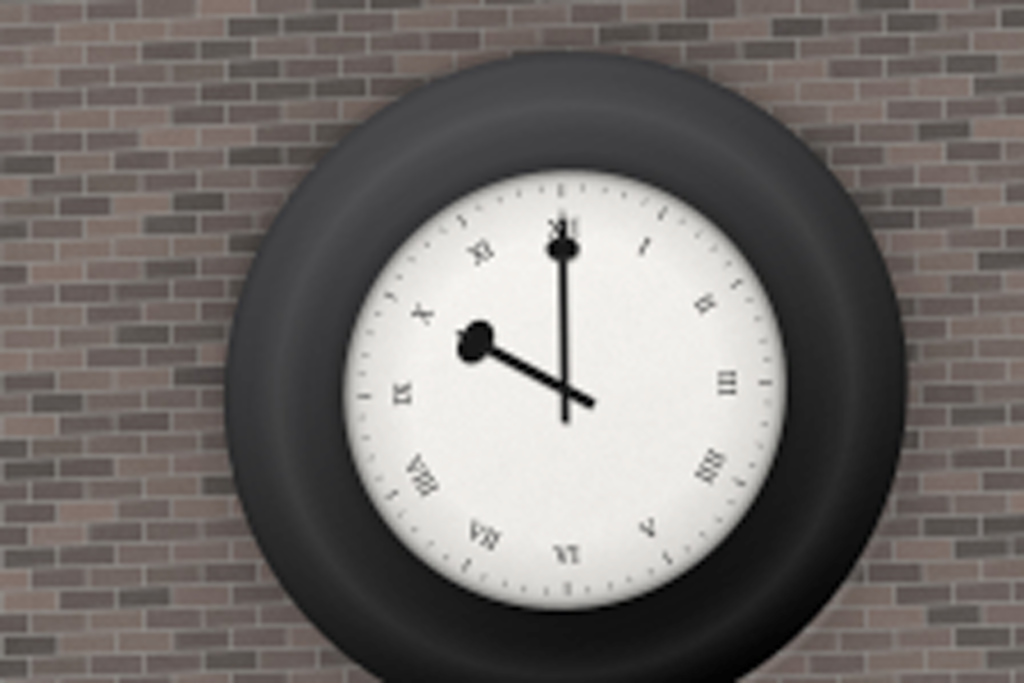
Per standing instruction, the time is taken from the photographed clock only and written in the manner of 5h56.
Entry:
10h00
